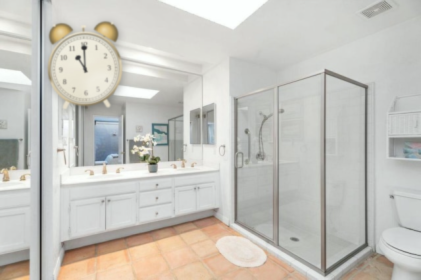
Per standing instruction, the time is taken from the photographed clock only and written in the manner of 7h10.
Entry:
11h00
